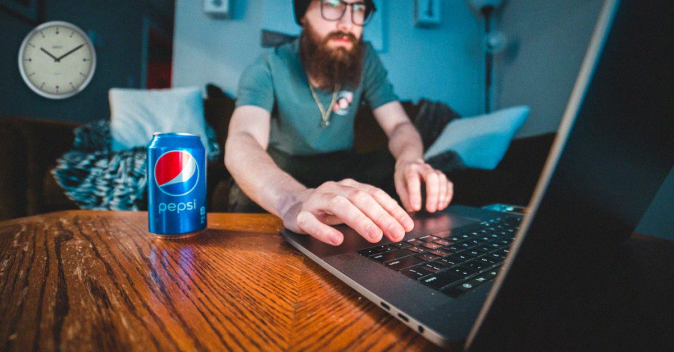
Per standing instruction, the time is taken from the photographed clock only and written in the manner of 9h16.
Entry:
10h10
